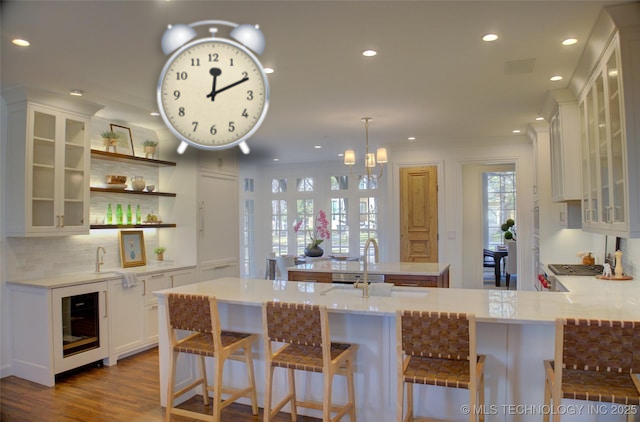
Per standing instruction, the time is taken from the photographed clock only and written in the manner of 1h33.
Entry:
12h11
